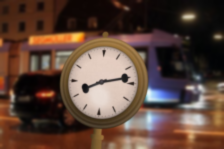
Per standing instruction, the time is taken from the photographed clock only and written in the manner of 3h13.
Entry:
8h13
